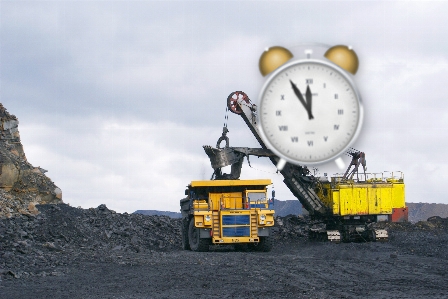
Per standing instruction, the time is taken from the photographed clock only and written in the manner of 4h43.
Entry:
11h55
